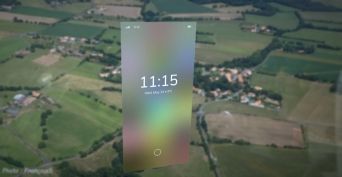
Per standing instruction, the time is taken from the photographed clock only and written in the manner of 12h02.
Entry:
11h15
